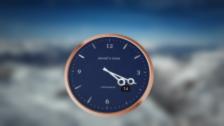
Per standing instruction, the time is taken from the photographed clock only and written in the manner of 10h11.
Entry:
4h19
